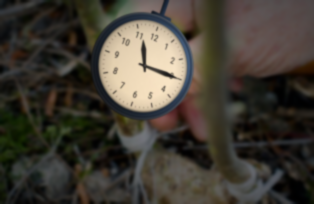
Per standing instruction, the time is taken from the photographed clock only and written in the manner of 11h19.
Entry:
11h15
